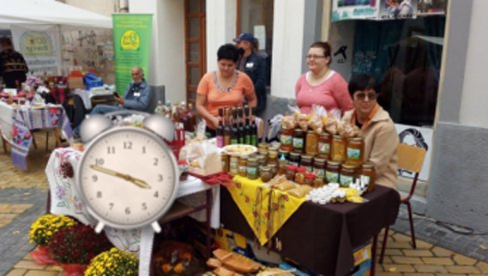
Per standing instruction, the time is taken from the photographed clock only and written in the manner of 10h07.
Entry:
3h48
